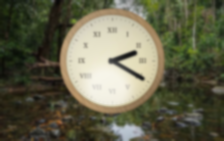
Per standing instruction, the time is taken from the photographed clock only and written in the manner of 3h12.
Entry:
2h20
